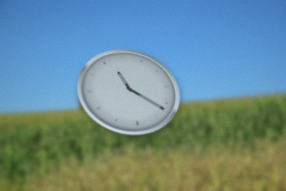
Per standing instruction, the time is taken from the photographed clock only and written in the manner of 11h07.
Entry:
11h22
